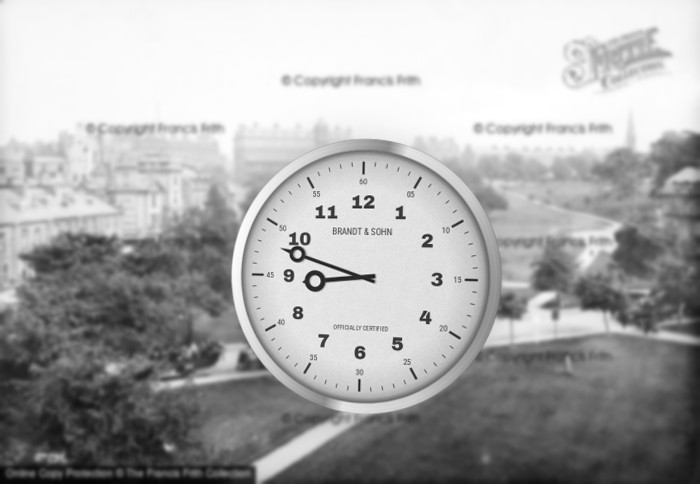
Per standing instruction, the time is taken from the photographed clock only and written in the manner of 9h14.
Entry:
8h48
